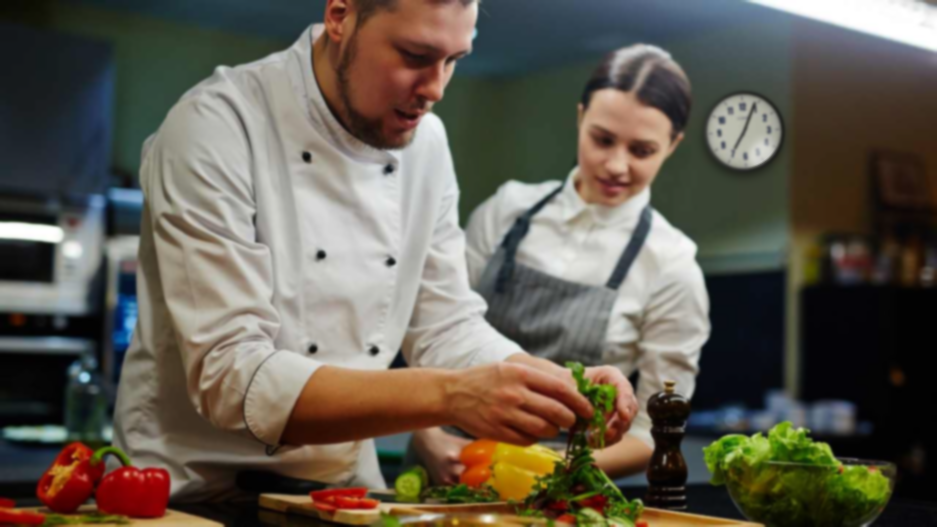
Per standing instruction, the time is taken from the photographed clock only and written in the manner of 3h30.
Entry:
7h04
